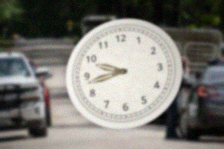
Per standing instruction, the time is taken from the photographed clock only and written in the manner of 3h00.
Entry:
9h43
